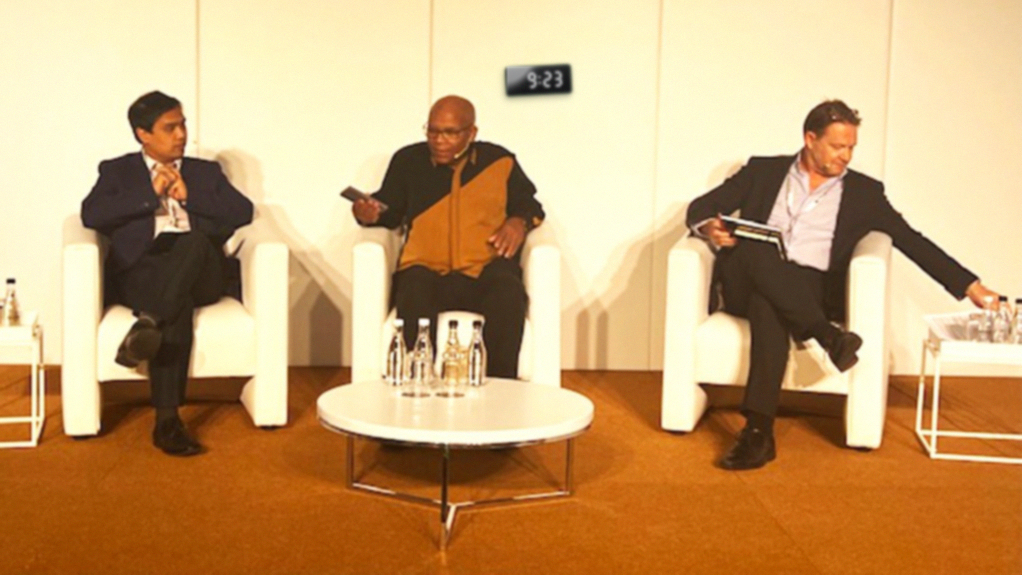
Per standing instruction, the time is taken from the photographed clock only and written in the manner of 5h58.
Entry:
9h23
